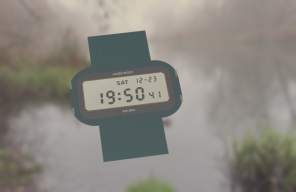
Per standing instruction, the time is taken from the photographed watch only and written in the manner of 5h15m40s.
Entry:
19h50m41s
